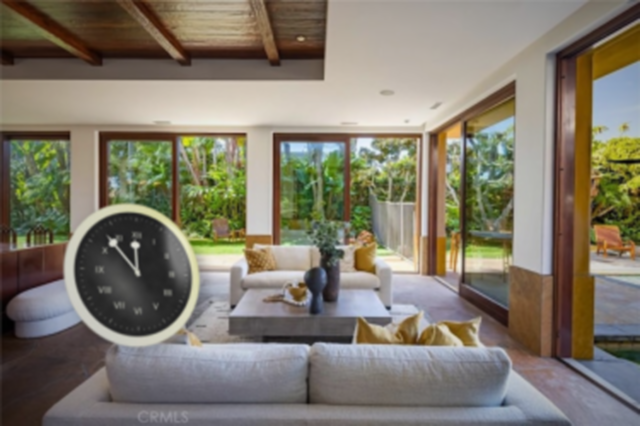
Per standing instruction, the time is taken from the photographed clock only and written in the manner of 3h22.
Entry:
11h53
